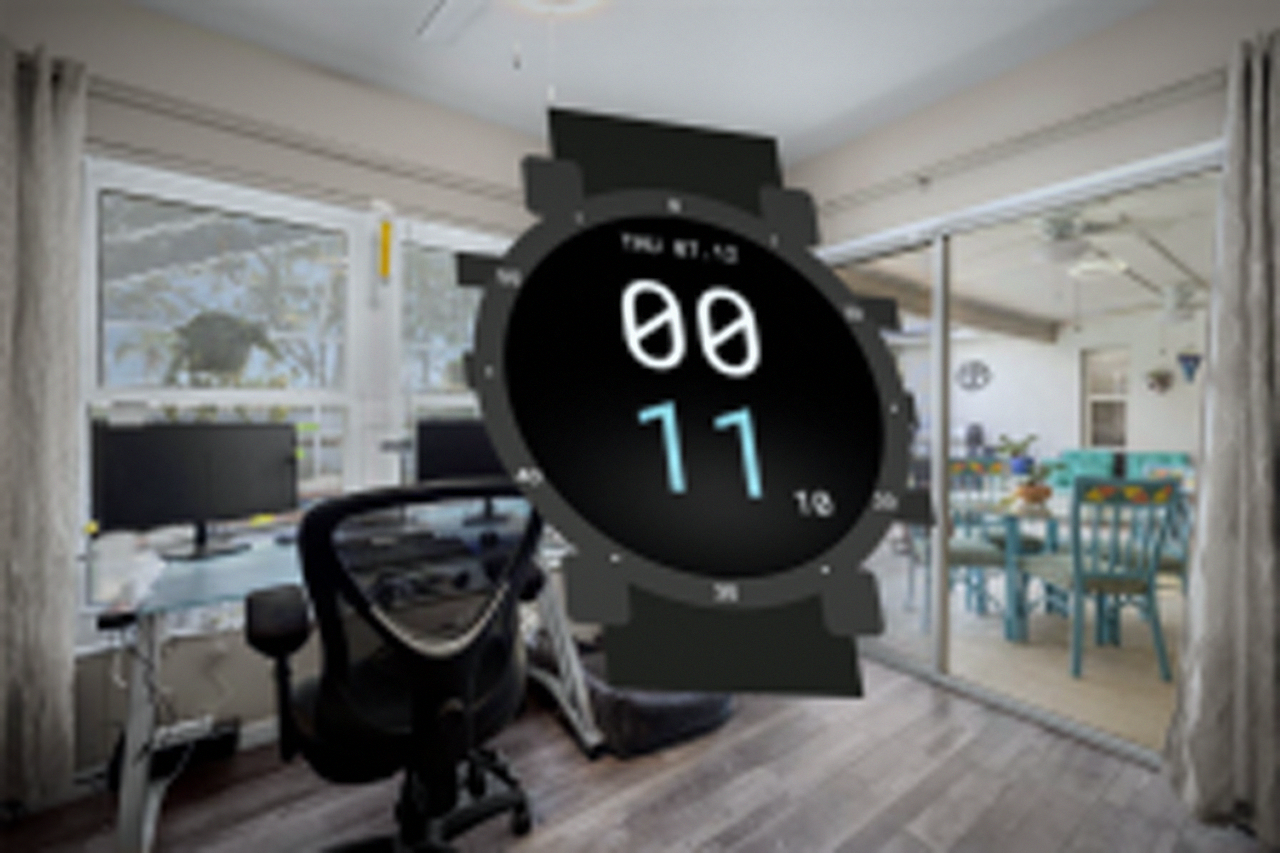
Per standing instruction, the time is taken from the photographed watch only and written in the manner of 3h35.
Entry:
0h11
